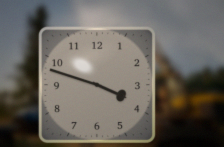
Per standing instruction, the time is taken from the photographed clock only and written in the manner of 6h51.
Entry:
3h48
